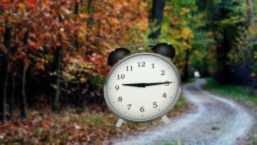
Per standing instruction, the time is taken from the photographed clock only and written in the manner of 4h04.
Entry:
9h15
